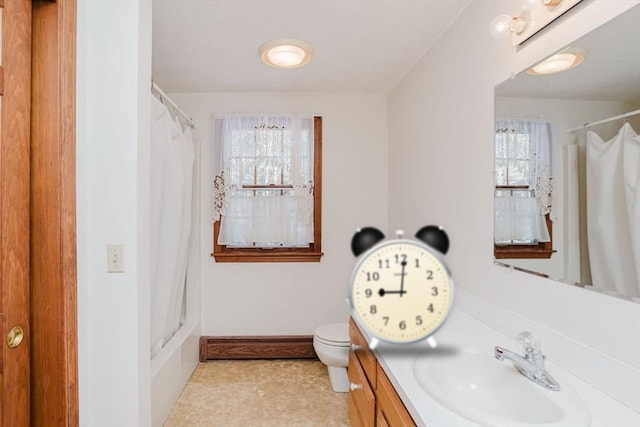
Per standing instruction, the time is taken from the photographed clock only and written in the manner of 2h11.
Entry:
9h01
